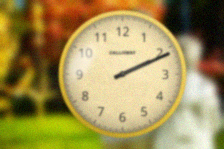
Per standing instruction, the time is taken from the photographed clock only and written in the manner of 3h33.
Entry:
2h11
